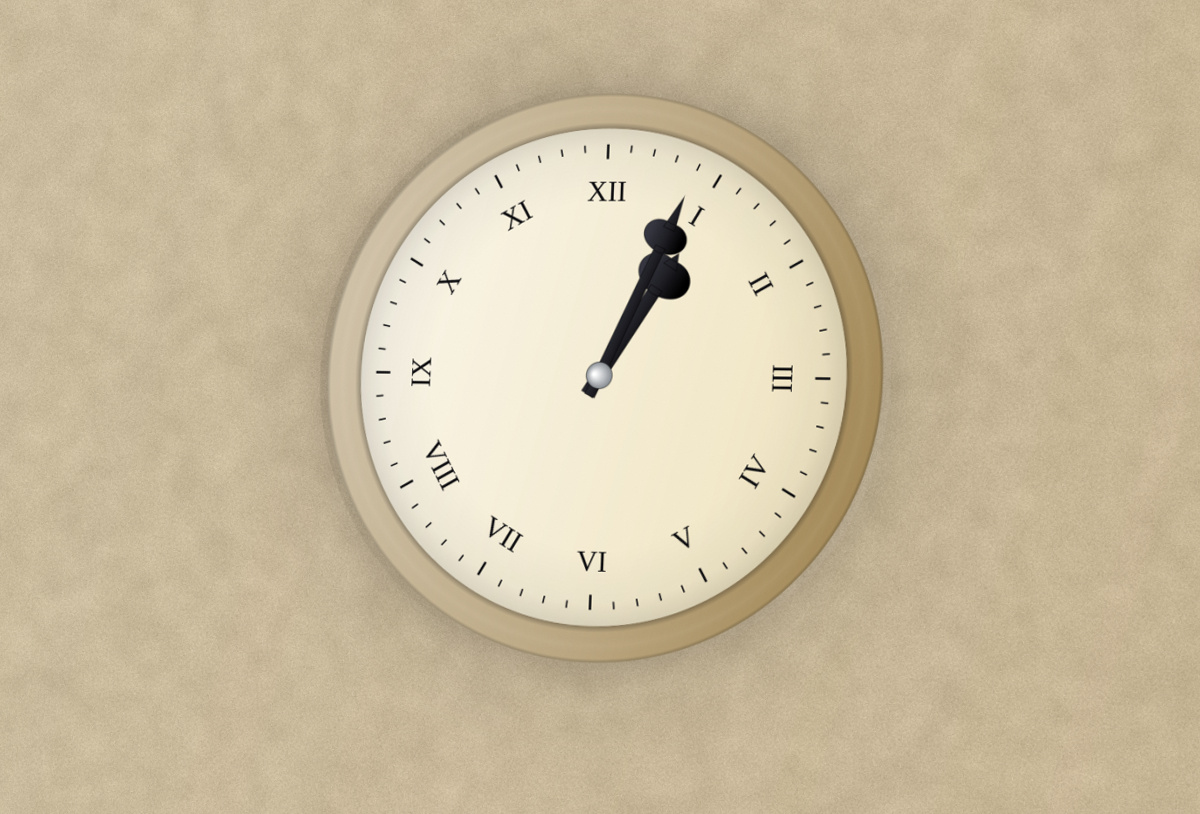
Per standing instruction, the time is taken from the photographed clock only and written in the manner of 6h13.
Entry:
1h04
